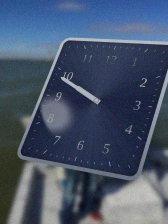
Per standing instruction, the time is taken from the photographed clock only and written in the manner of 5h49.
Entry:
9h49
